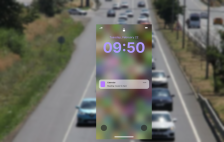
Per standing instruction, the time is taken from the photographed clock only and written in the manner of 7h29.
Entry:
9h50
